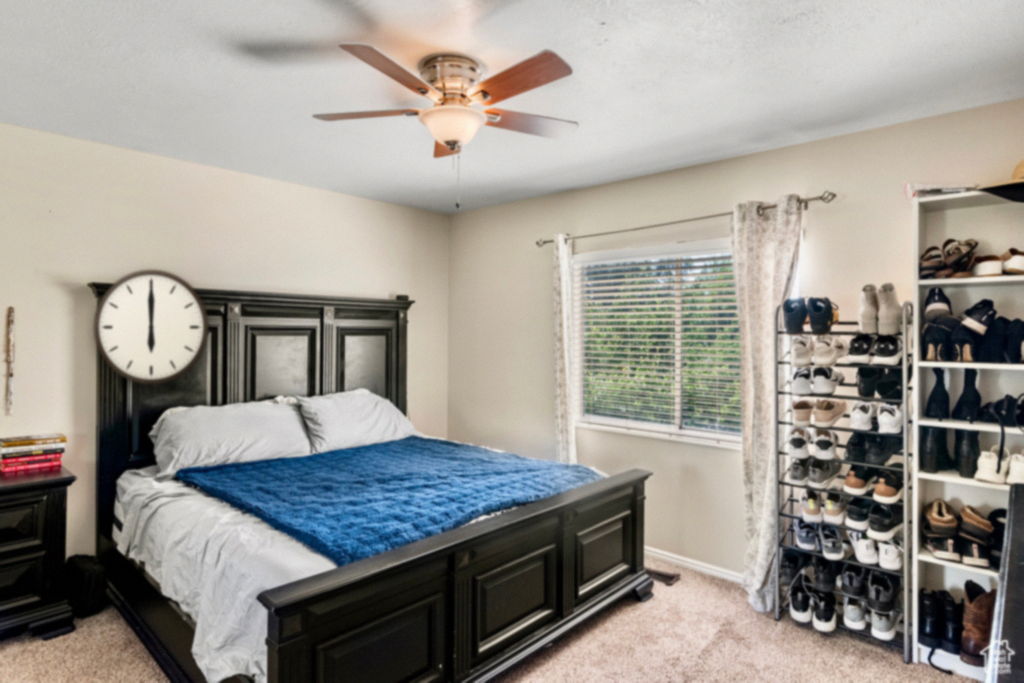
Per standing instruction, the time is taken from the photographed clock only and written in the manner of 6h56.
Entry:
6h00
